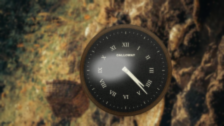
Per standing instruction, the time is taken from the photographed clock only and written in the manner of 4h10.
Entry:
4h23
